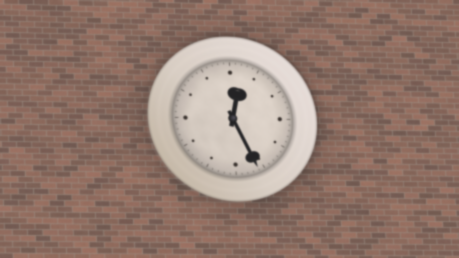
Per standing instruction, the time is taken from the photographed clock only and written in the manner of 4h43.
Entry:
12h26
